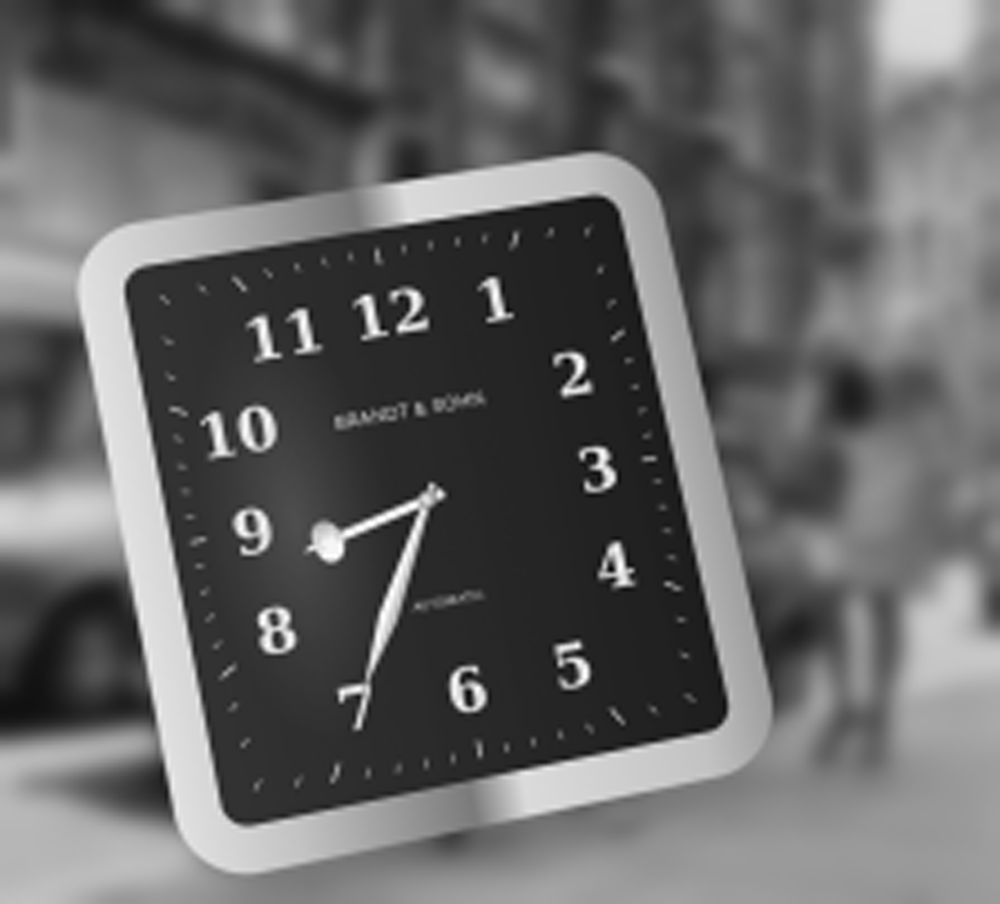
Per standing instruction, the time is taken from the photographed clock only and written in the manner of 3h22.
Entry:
8h35
